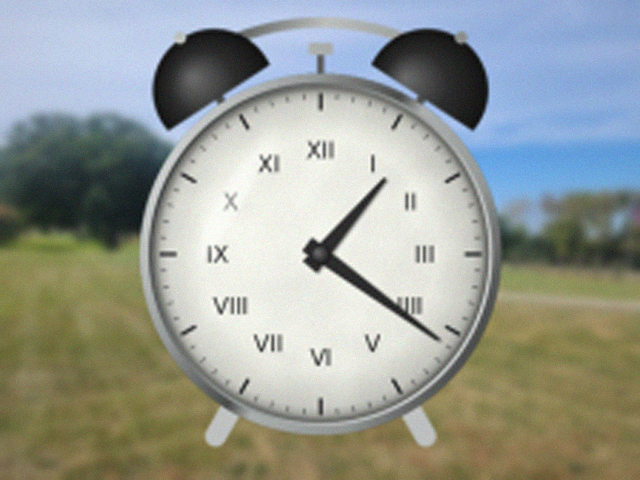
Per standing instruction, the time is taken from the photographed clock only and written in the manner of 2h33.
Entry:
1h21
